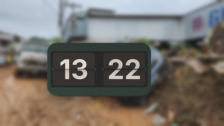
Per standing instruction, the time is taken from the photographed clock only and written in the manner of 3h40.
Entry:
13h22
